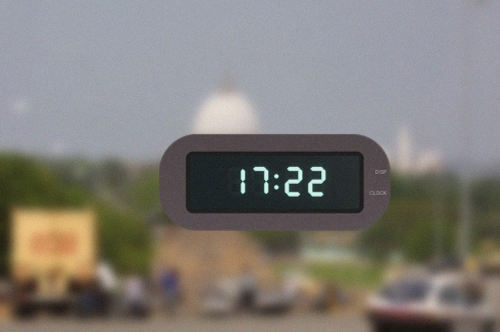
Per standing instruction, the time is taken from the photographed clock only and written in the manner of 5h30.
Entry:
17h22
